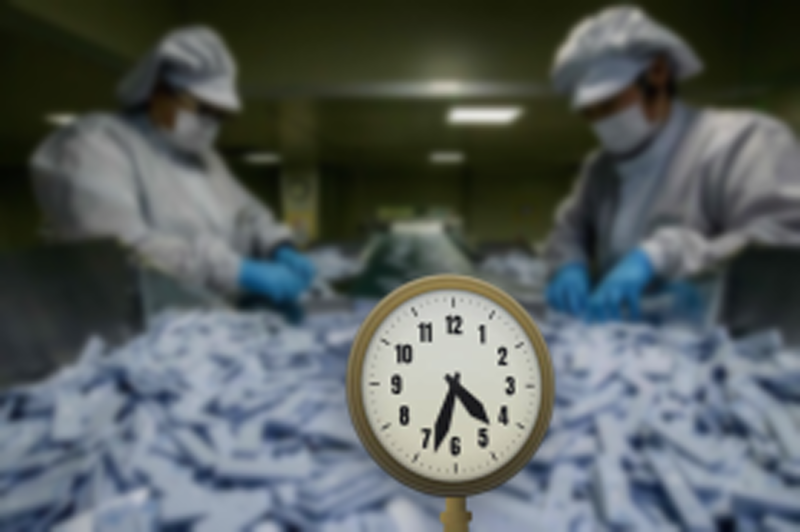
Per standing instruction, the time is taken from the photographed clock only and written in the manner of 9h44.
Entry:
4h33
